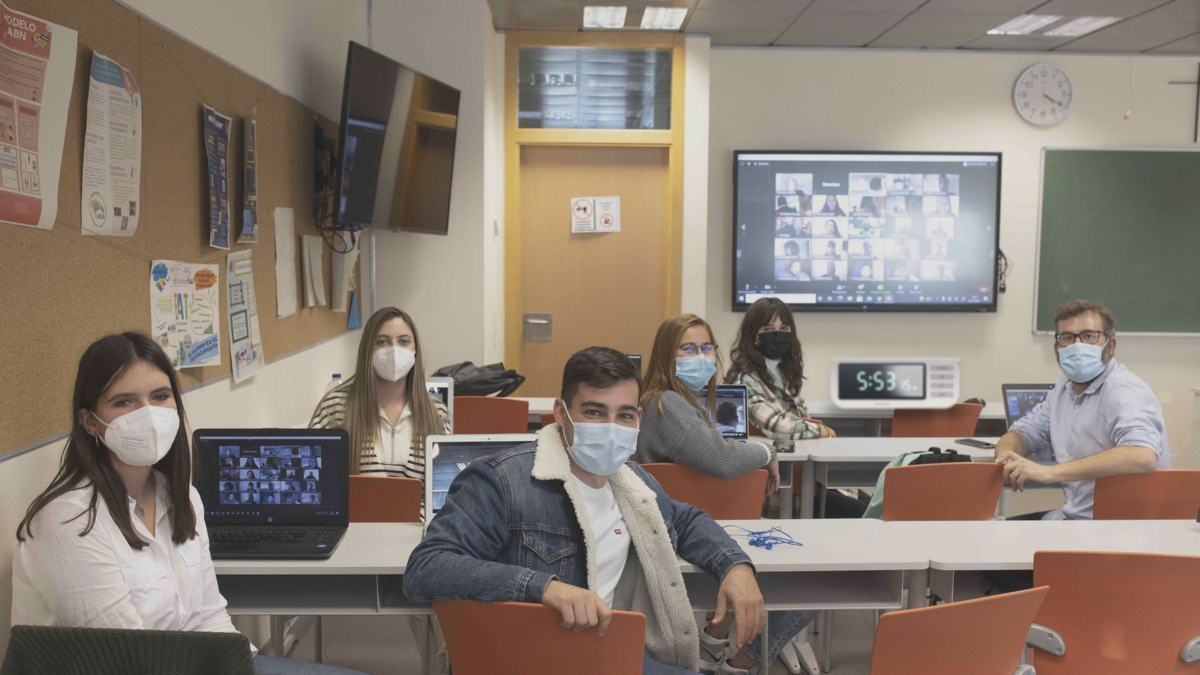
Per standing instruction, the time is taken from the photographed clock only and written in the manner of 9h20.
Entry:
5h53
